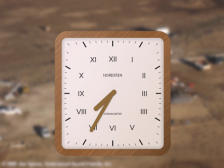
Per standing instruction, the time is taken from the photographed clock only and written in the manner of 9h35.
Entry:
7h35
